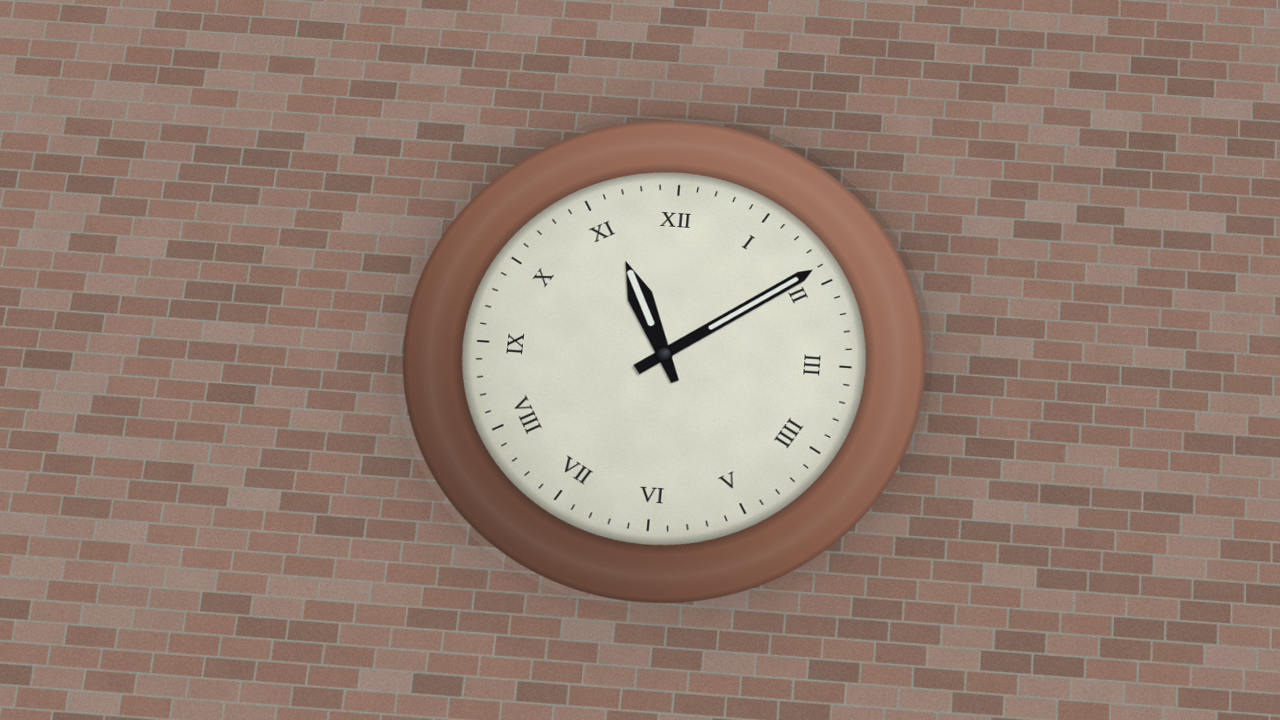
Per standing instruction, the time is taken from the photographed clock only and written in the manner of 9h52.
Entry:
11h09
